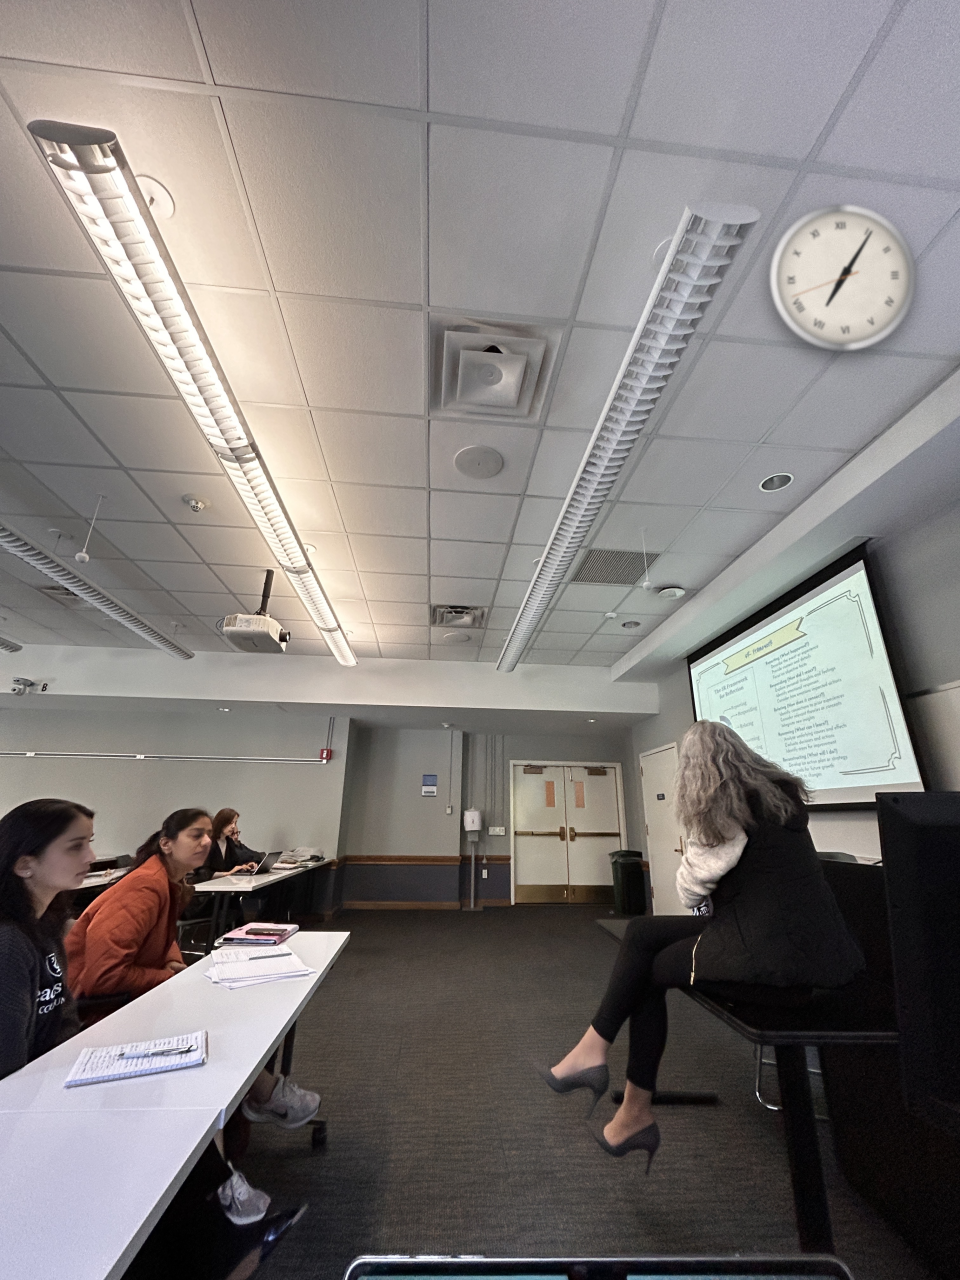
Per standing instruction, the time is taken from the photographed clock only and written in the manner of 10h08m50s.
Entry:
7h05m42s
